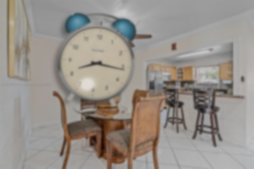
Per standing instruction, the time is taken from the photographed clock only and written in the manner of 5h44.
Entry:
8h16
